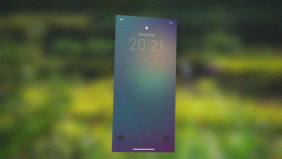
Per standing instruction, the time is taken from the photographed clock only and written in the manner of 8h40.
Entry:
20h21
